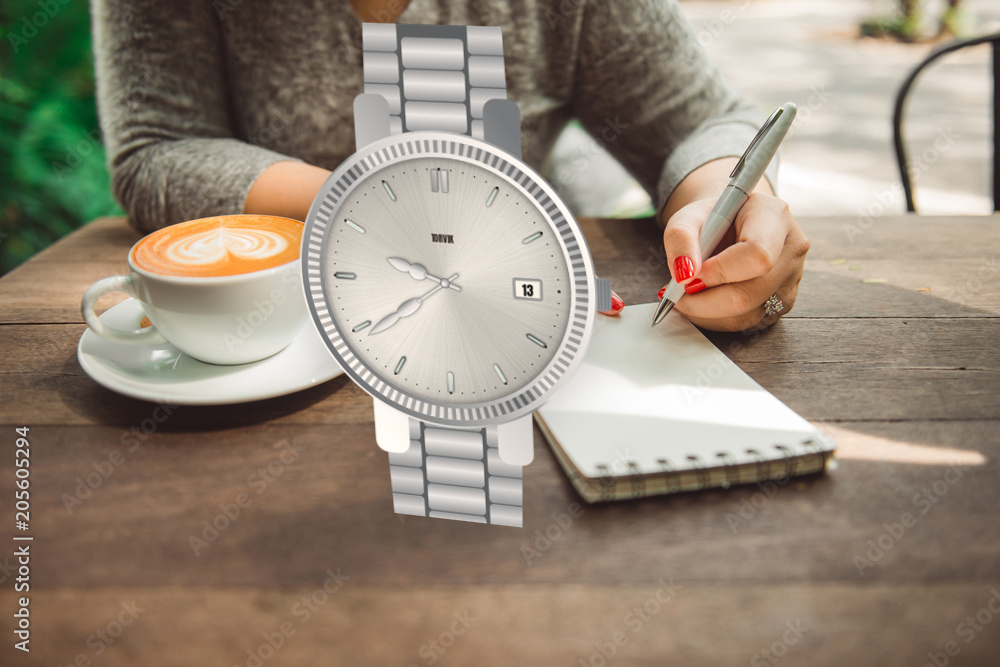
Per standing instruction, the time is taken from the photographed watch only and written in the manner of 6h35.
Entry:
9h39
